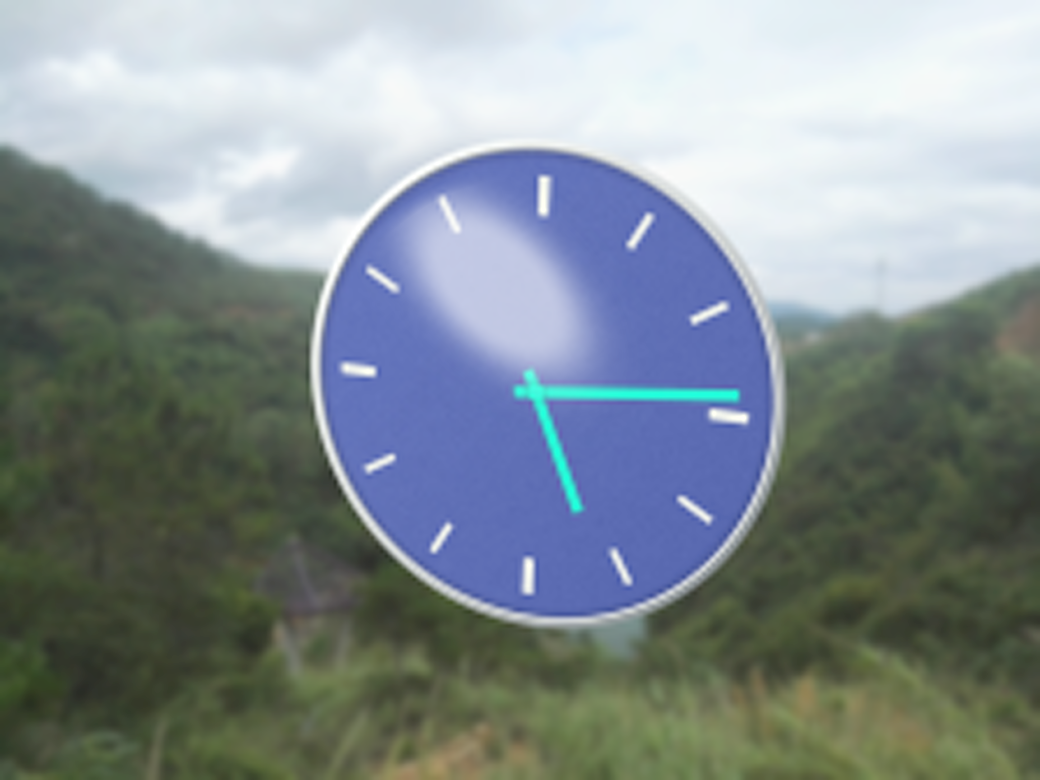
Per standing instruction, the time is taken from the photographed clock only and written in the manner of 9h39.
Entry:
5h14
